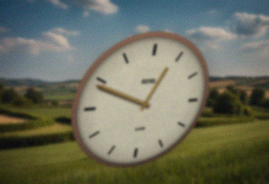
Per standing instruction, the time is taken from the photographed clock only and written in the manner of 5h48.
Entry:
12h49
